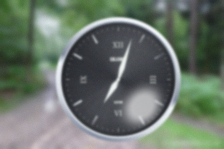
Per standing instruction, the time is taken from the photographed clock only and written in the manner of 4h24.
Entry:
7h03
